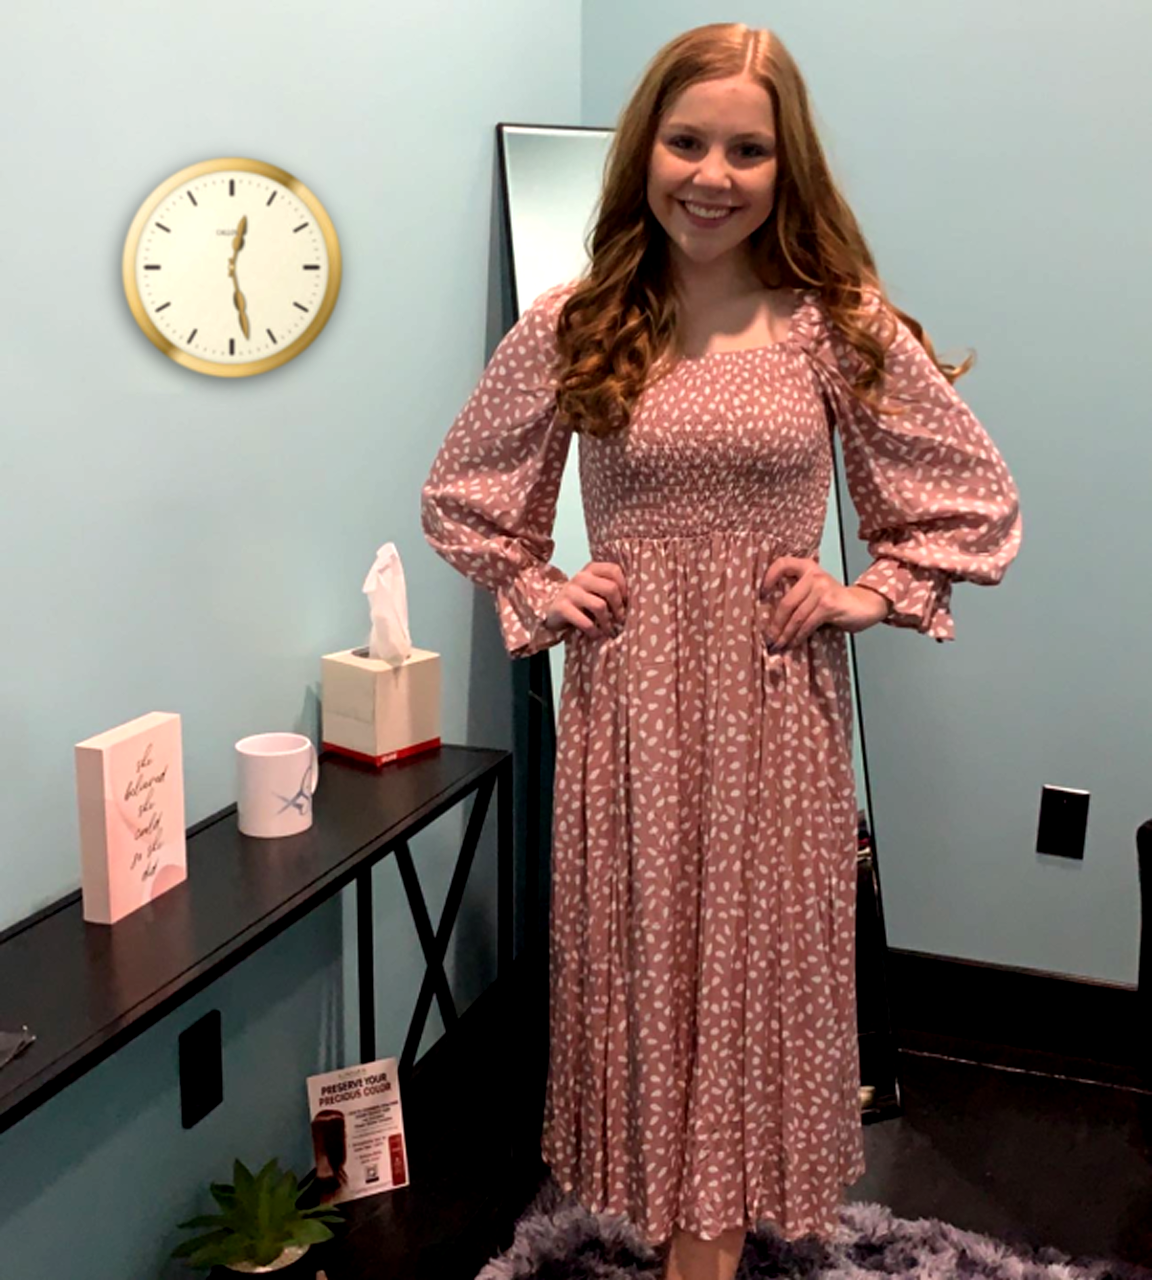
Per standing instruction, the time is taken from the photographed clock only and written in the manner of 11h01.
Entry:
12h28
